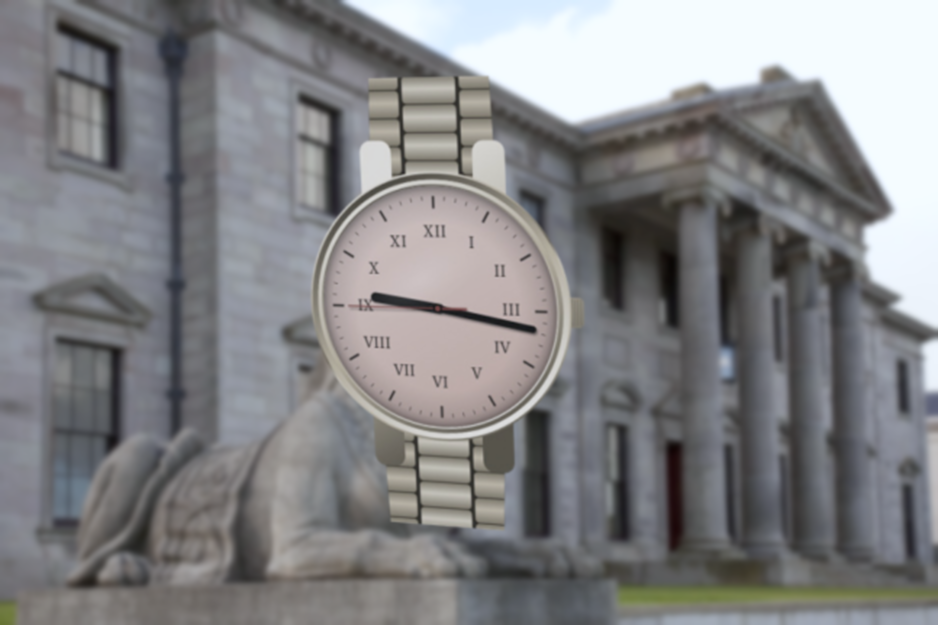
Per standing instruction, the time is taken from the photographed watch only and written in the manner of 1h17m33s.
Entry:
9h16m45s
